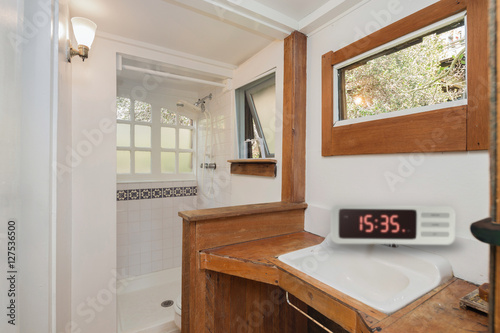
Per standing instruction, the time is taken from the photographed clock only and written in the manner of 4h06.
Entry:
15h35
